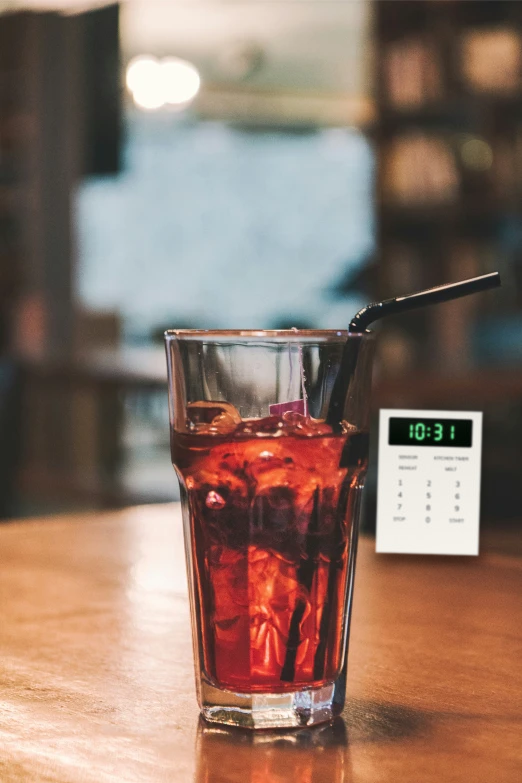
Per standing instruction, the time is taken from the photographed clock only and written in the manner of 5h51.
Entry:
10h31
